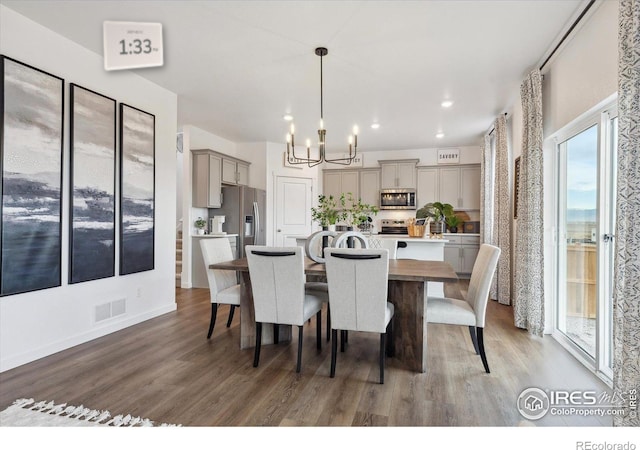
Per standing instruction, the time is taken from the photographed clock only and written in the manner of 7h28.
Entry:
1h33
